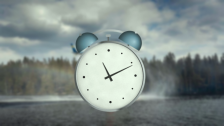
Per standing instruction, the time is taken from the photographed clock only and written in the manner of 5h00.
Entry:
11h11
